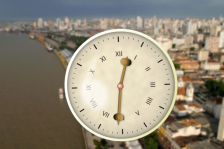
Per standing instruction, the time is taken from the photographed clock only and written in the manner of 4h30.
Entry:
12h31
